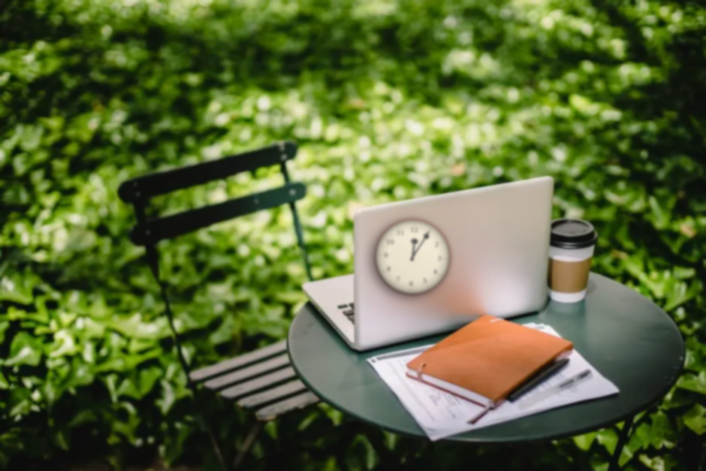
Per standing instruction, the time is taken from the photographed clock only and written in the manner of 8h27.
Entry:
12h05
